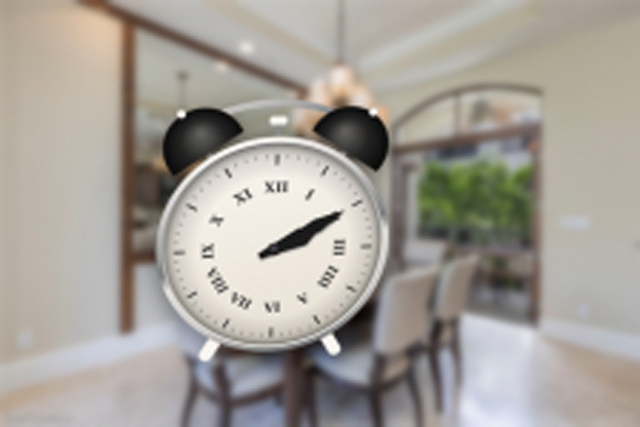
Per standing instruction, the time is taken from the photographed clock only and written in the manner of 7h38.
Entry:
2h10
